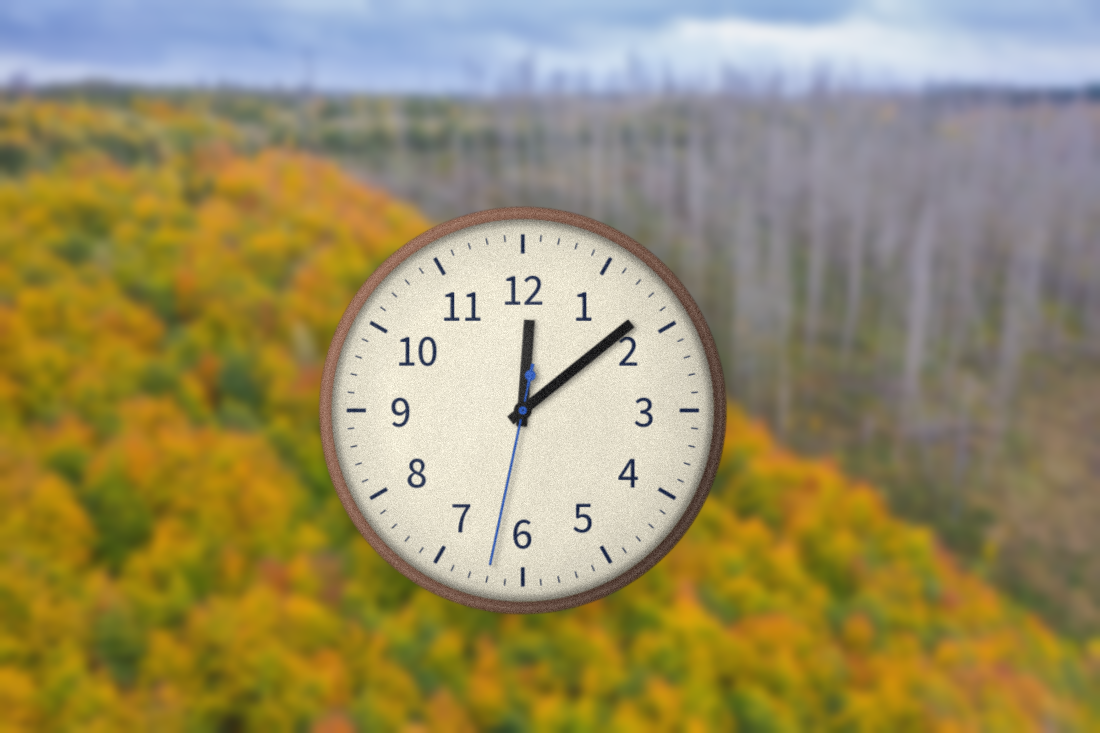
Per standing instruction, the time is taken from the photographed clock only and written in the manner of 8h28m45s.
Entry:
12h08m32s
